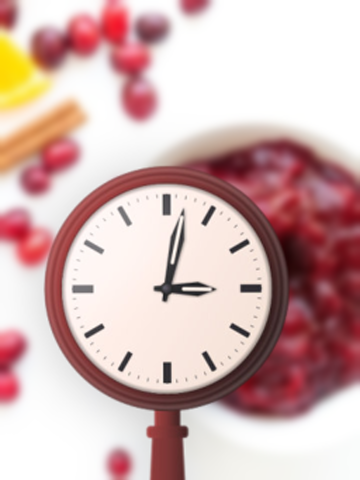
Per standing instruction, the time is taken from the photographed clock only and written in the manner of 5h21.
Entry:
3h02
